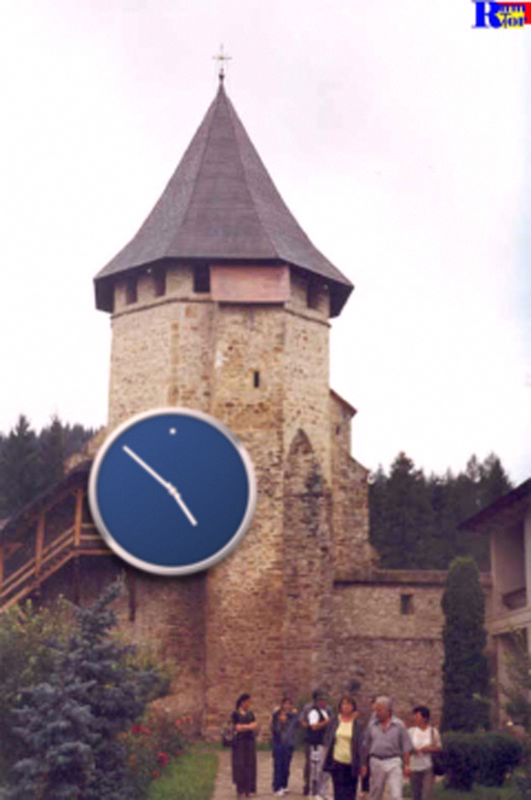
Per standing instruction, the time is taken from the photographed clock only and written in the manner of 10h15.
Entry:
4h52
